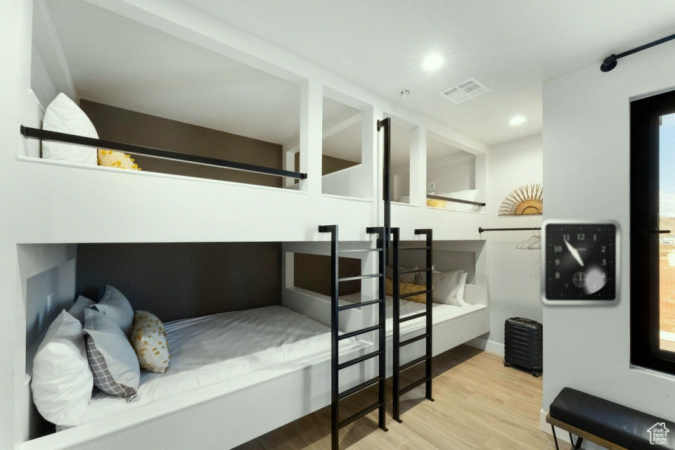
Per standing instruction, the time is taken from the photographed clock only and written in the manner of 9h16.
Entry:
10h54
